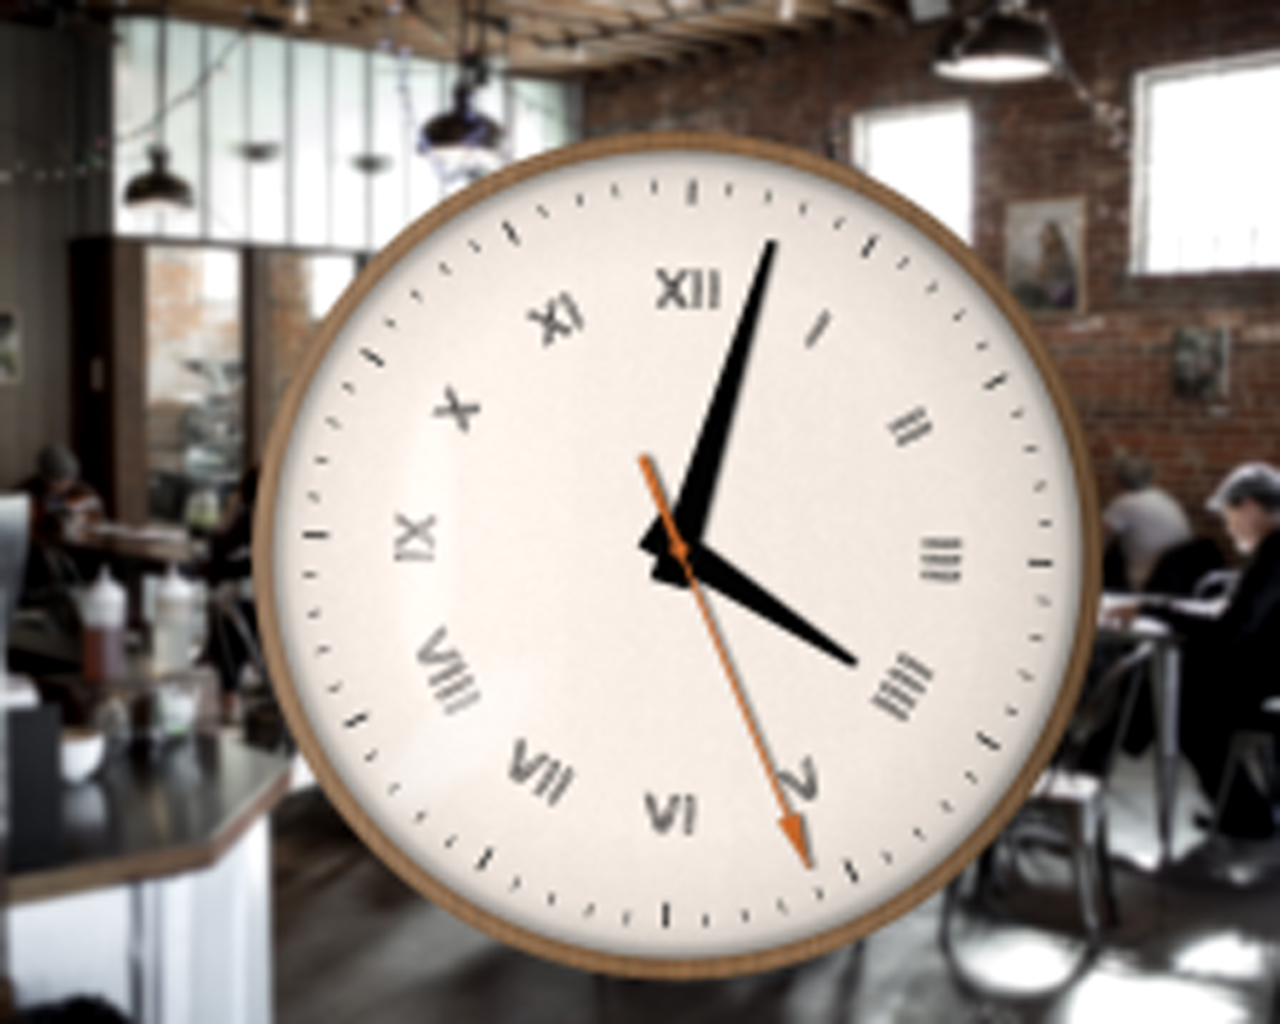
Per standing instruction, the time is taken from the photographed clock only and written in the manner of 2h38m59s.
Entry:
4h02m26s
